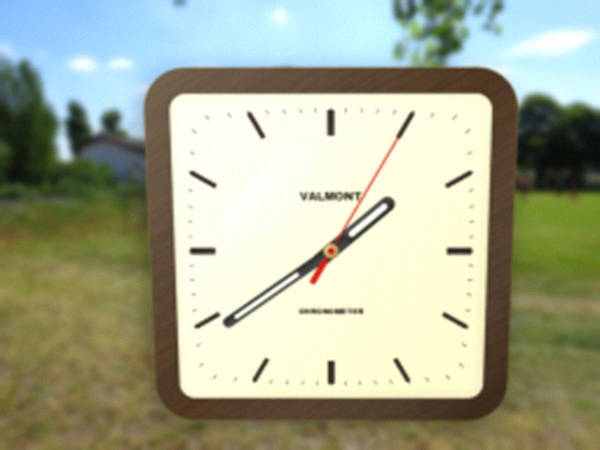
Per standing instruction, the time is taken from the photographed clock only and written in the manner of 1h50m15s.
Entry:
1h39m05s
